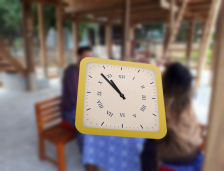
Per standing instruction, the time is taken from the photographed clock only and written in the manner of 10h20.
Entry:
10h53
